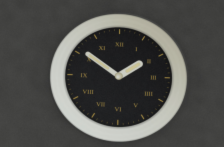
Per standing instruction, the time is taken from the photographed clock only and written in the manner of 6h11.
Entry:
1h51
